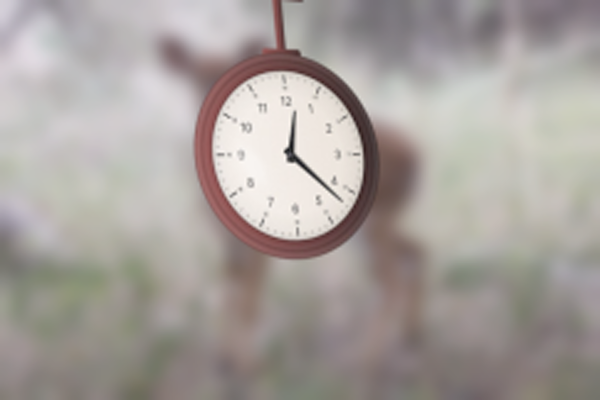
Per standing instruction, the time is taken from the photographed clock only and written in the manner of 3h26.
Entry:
12h22
